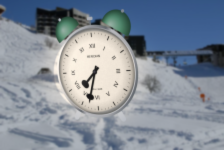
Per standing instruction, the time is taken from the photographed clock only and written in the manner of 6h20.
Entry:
7h33
